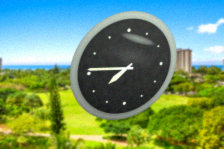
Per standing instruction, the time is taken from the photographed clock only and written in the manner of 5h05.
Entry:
7h46
